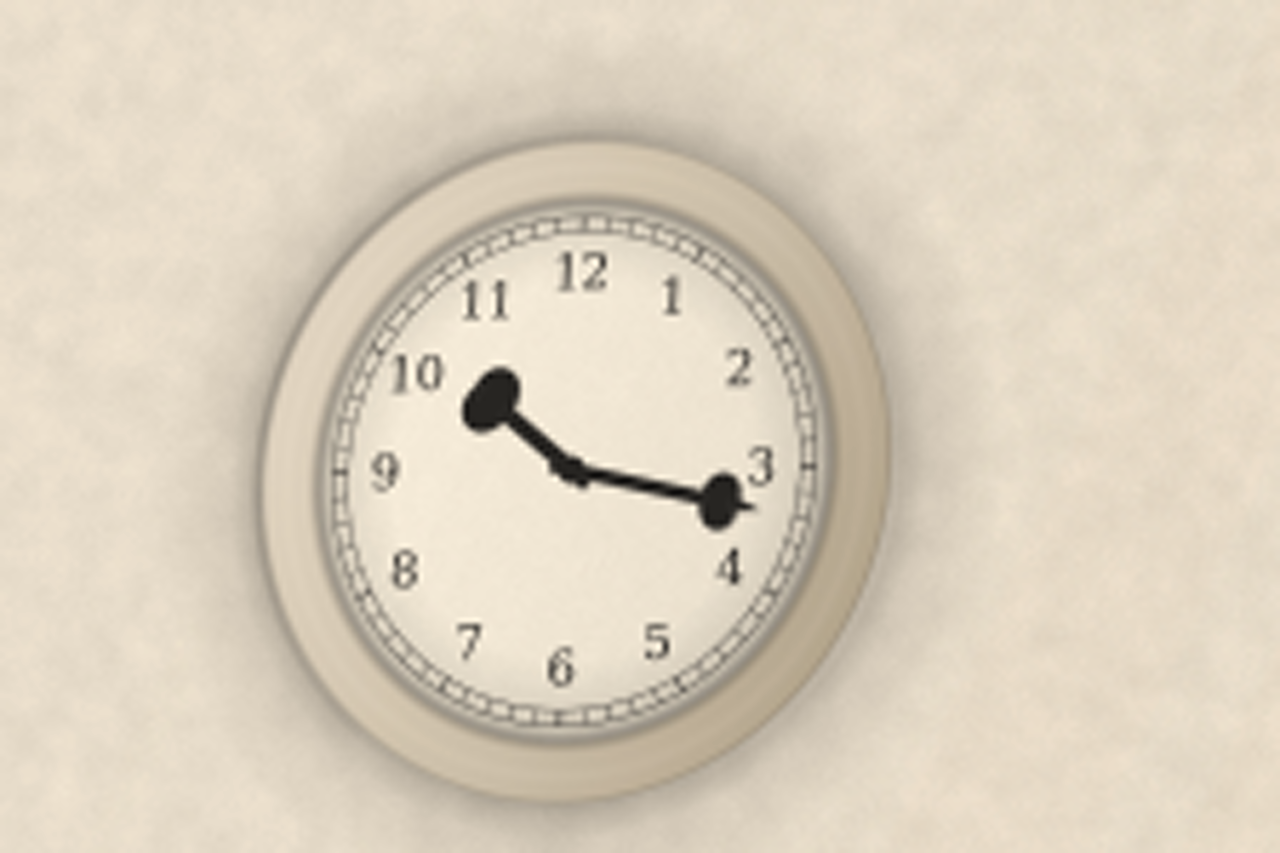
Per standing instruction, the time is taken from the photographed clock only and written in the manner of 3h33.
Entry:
10h17
